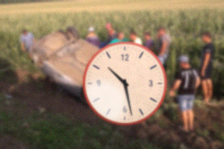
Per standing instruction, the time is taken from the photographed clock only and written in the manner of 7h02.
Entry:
10h28
